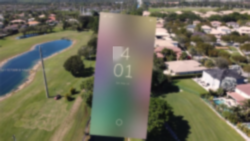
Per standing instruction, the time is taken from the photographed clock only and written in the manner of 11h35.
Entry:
4h01
